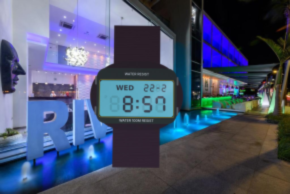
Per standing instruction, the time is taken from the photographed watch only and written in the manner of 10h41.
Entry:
8h57
